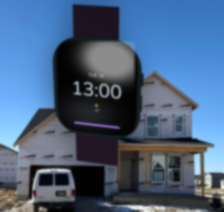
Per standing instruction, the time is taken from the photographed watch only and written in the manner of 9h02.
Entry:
13h00
